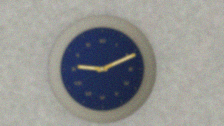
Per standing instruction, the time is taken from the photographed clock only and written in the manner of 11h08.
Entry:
9h11
